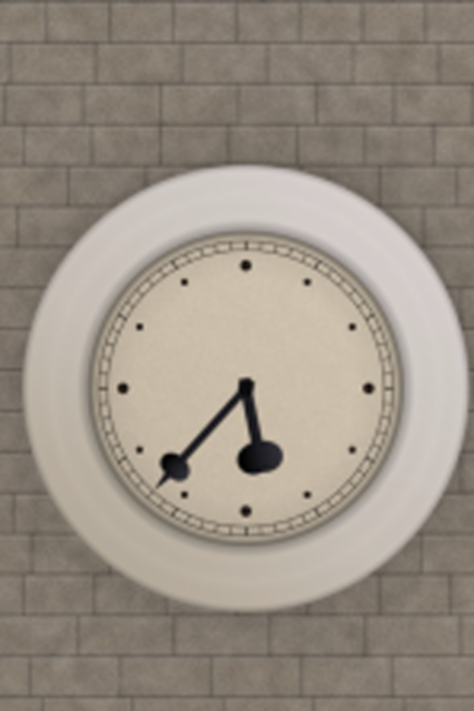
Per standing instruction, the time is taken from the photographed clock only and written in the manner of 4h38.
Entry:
5h37
